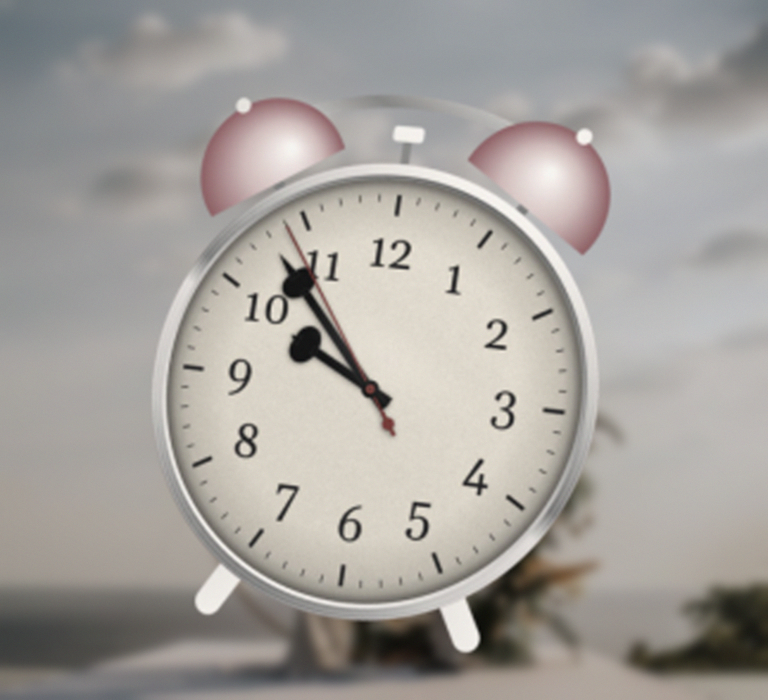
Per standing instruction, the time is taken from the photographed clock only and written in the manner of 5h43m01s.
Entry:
9h52m54s
